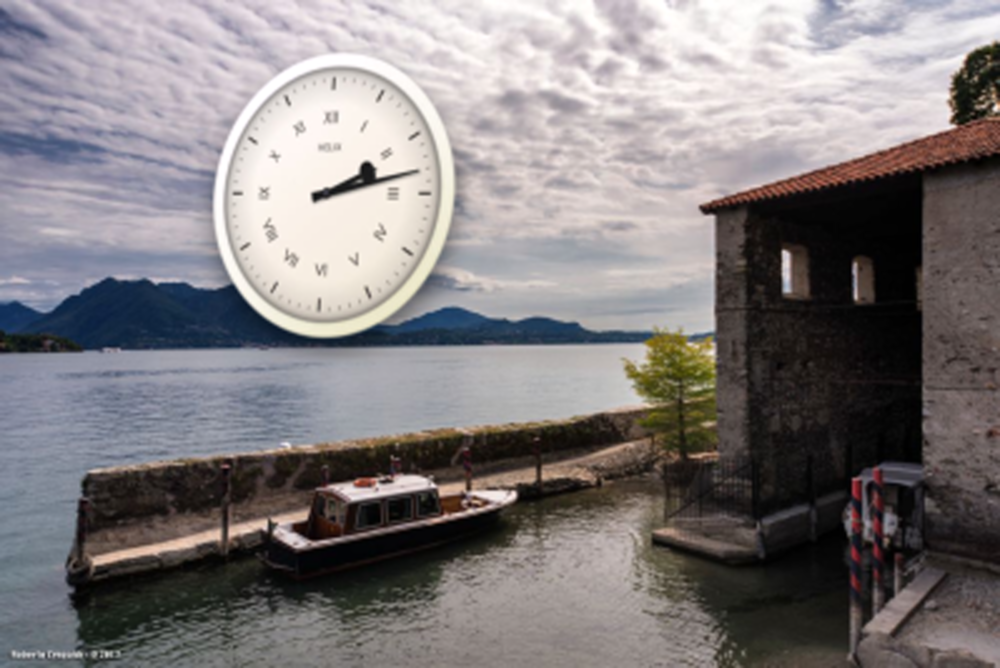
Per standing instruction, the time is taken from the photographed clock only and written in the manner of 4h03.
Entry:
2h13
